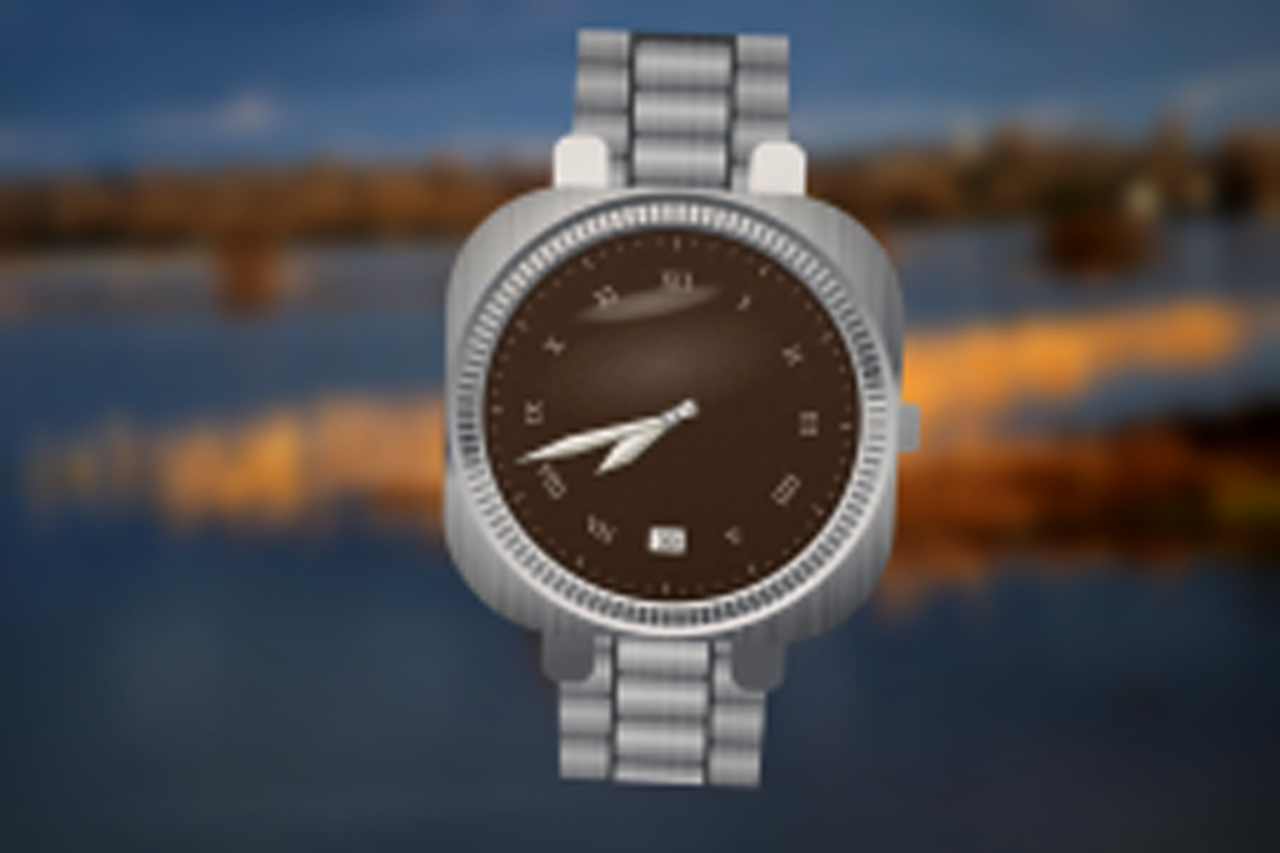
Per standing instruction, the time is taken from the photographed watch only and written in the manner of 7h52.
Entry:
7h42
